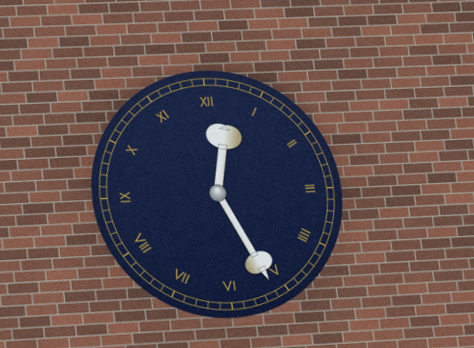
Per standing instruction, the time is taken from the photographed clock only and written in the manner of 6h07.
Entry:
12h26
